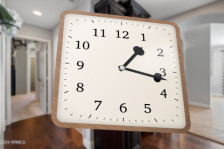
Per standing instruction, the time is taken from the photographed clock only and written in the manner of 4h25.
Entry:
1h17
